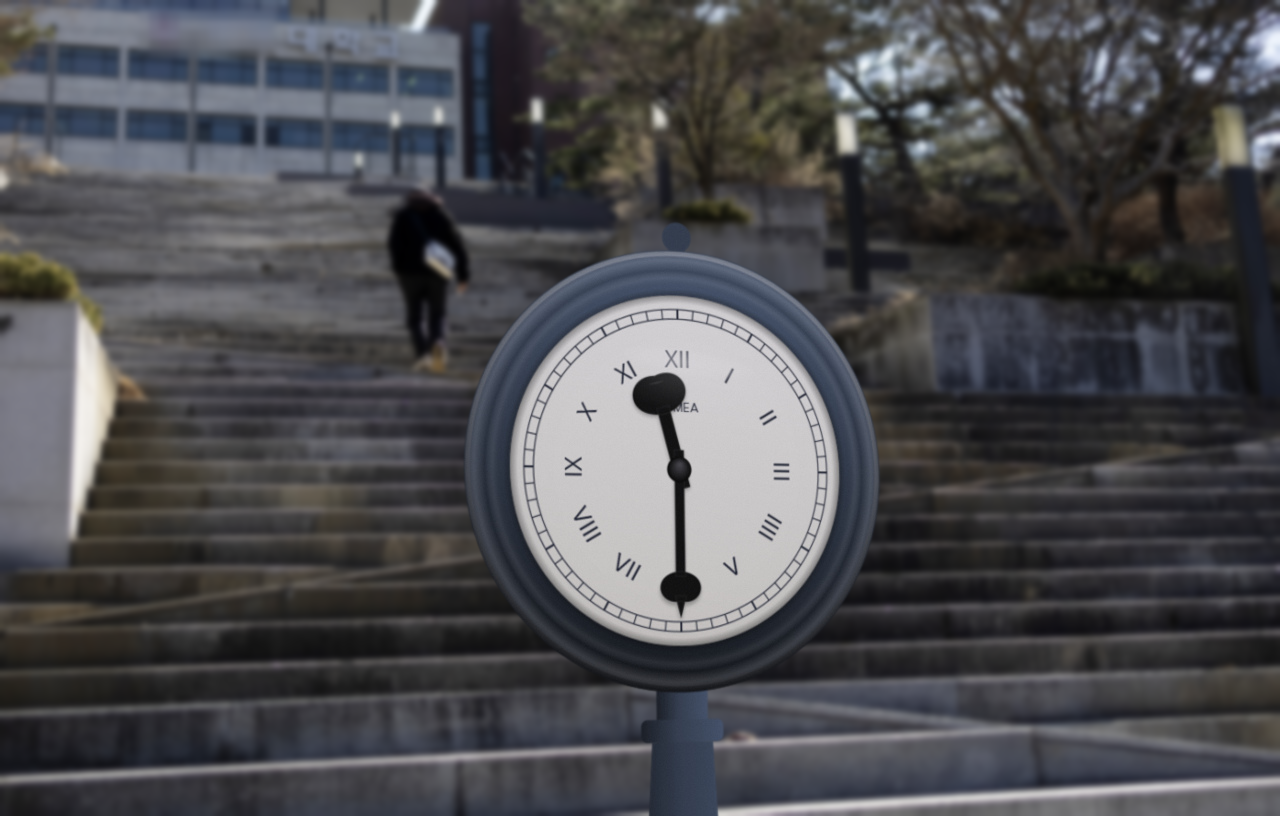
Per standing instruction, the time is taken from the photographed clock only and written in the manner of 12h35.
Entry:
11h30
